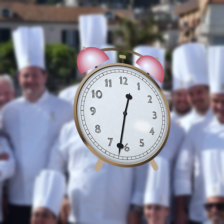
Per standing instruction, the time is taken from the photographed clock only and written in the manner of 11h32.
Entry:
12h32
